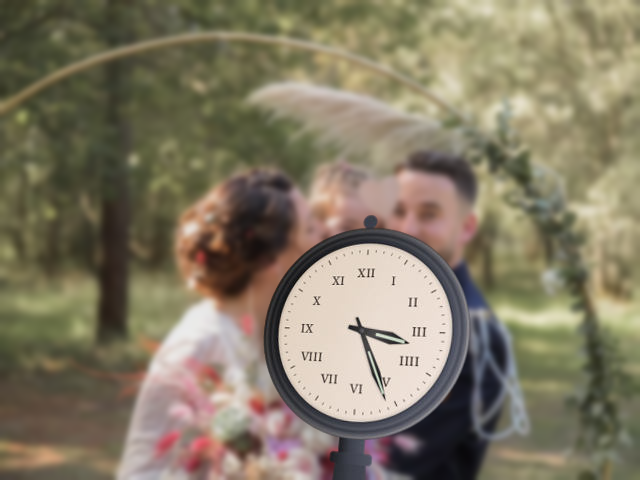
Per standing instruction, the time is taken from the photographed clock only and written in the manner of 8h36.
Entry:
3h26
